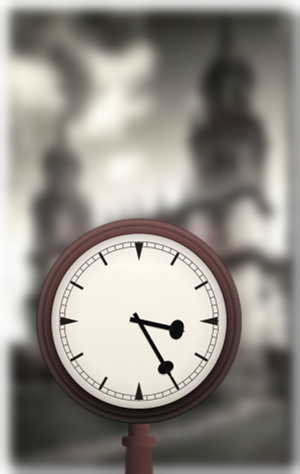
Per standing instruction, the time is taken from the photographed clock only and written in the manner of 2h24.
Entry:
3h25
